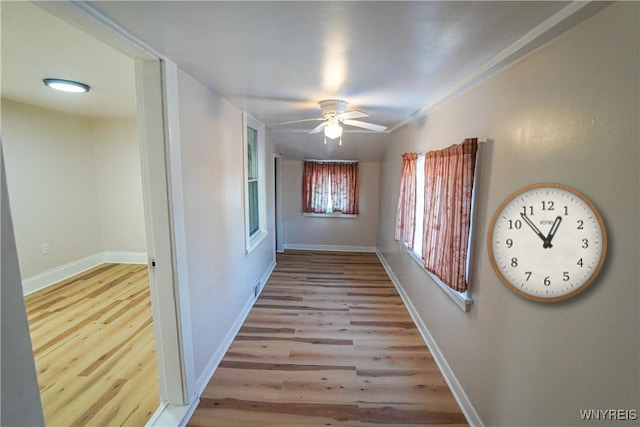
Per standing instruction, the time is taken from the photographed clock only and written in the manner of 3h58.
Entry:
12h53
